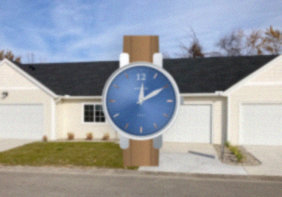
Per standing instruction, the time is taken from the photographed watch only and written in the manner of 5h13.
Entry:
12h10
